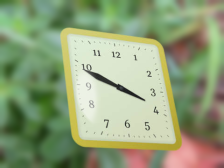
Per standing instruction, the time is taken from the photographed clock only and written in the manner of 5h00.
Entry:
3h49
